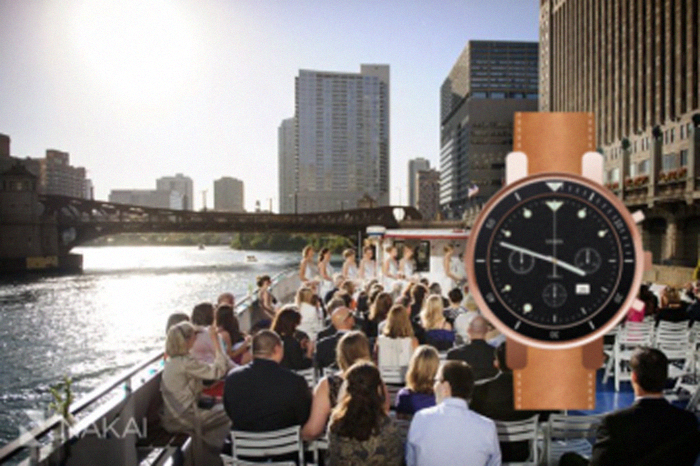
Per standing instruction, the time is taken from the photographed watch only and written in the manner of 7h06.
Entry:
3h48
